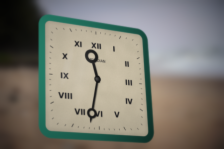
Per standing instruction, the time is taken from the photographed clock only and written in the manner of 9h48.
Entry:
11h32
